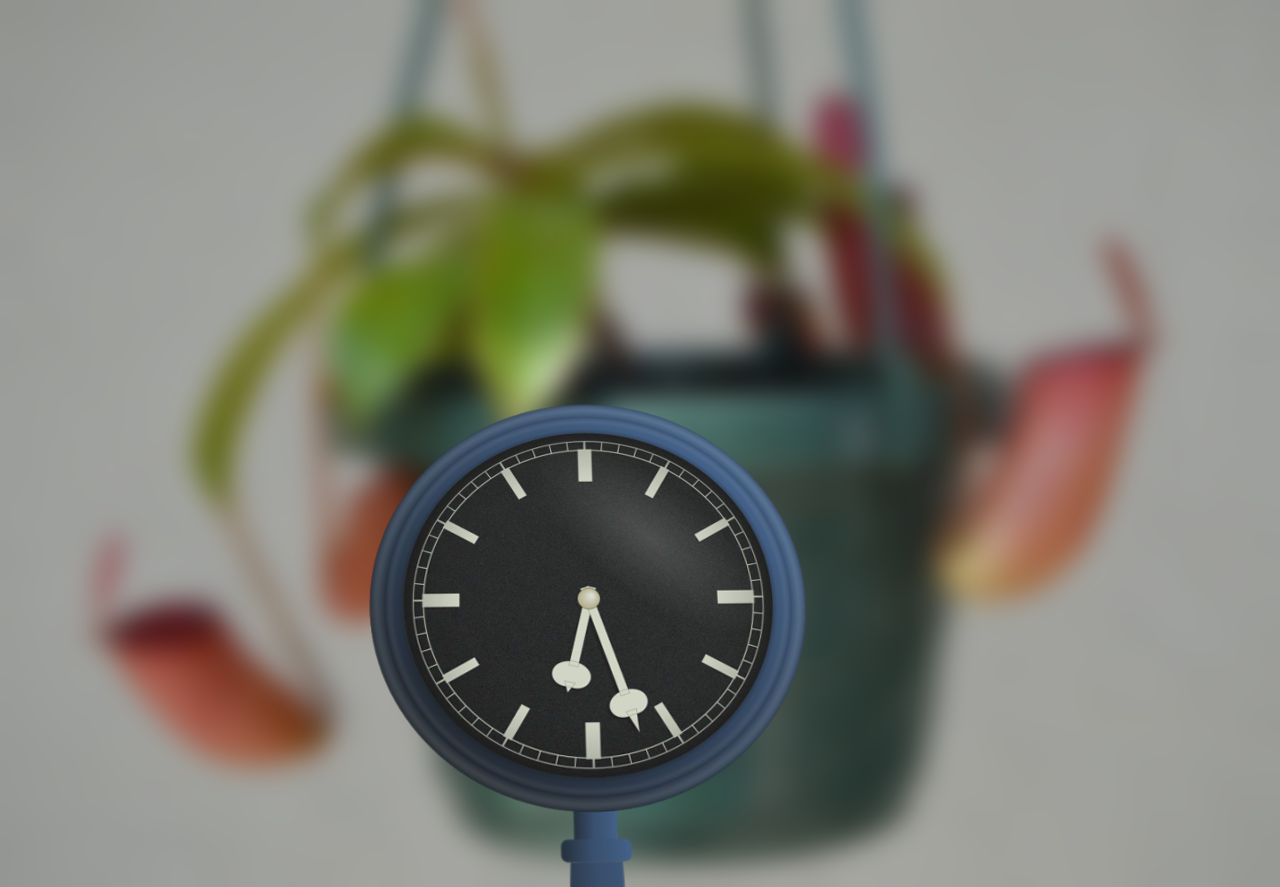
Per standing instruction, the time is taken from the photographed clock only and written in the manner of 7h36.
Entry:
6h27
